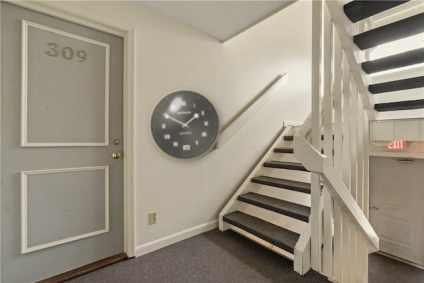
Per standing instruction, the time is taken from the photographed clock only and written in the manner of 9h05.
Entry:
1h50
